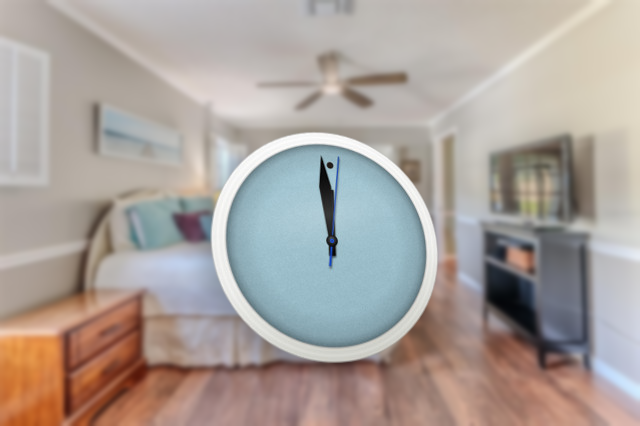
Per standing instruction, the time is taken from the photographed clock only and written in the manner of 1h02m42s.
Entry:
11h59m01s
